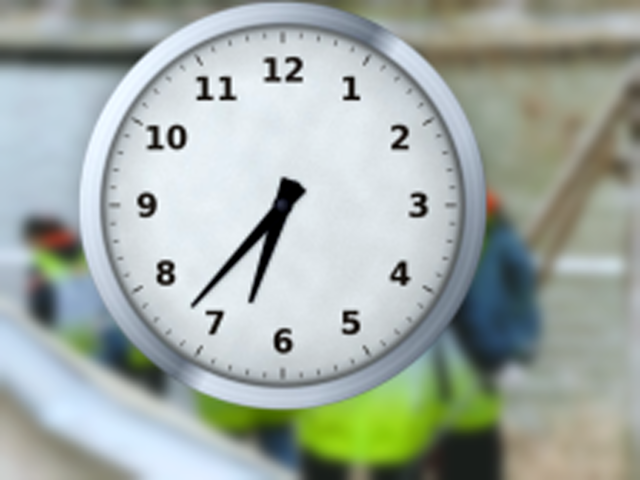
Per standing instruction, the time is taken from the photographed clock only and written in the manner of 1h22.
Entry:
6h37
